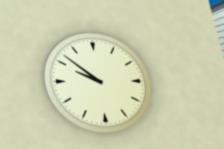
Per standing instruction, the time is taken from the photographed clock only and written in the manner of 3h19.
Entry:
9h52
